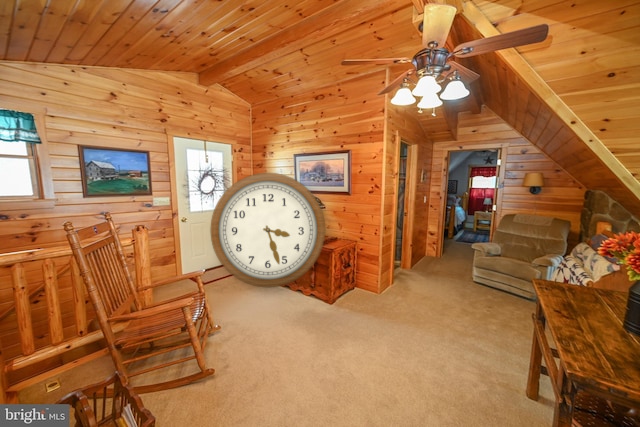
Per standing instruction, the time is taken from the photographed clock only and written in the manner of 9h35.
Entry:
3h27
